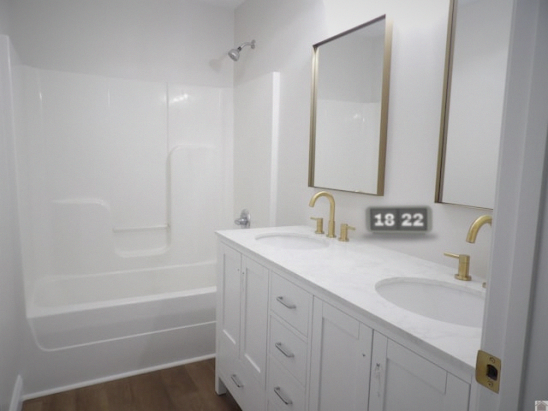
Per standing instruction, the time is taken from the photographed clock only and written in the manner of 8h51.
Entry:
18h22
